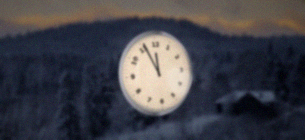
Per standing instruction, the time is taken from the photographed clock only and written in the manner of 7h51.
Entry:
11h56
